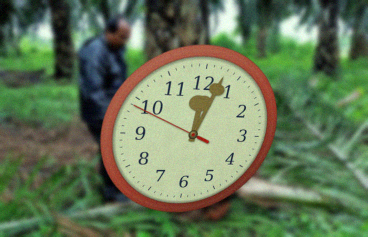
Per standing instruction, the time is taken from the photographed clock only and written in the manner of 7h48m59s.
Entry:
12h02m49s
